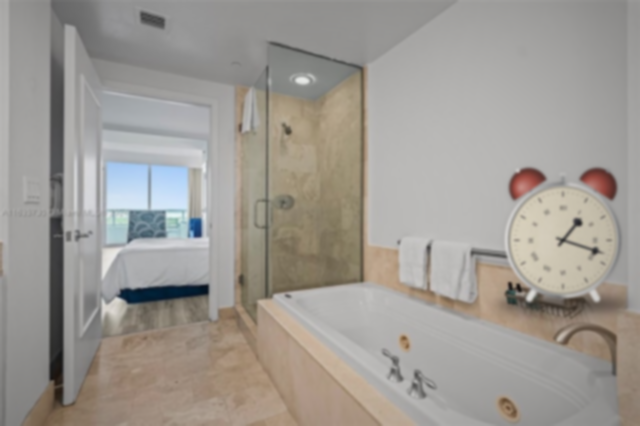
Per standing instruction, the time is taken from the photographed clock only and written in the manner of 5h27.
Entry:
1h18
